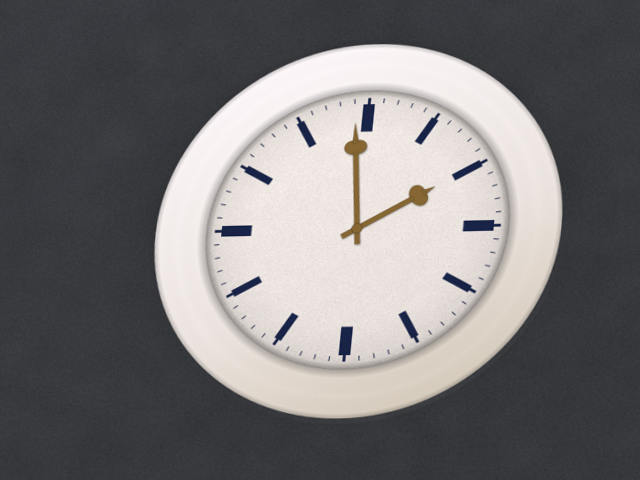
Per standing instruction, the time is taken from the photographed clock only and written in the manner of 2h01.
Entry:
1h59
